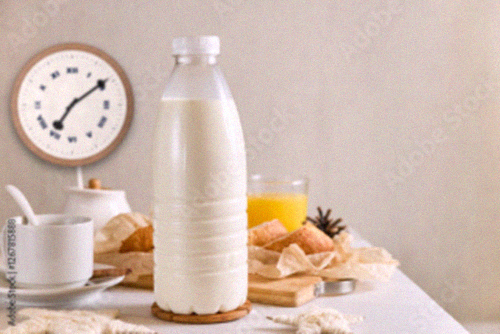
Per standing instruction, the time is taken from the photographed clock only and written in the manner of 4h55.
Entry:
7h09
